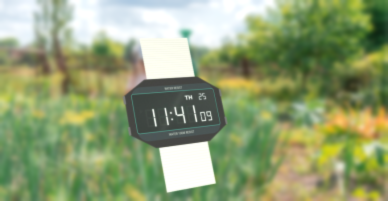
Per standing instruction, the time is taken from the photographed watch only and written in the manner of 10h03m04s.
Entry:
11h41m09s
